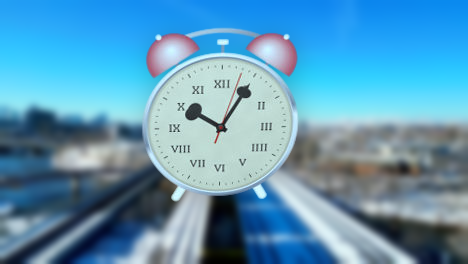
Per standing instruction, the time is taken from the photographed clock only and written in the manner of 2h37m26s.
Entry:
10h05m03s
